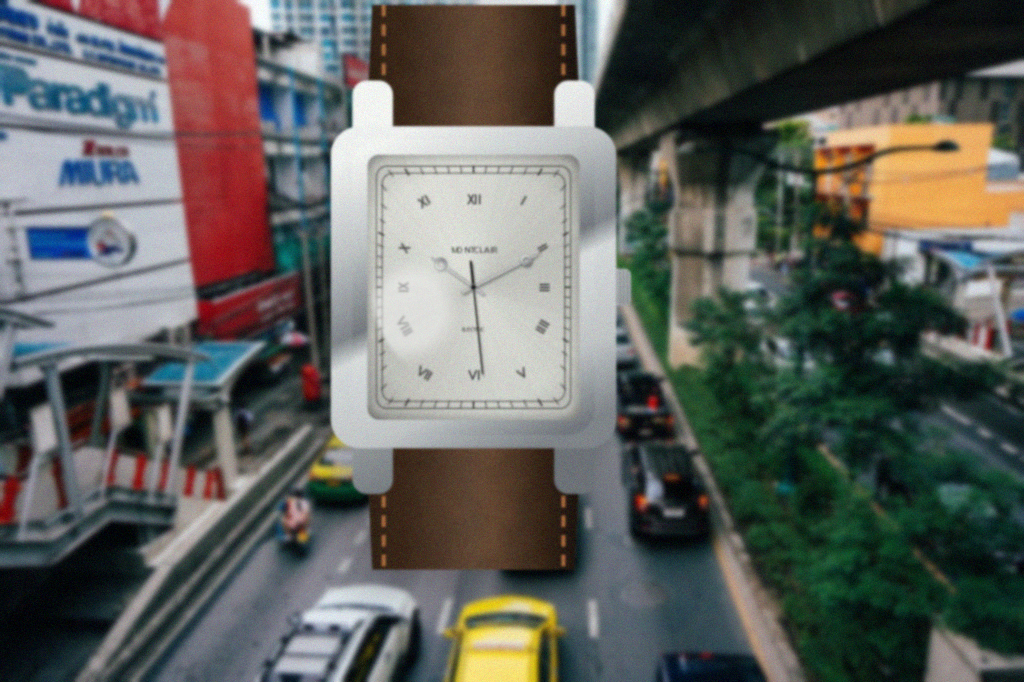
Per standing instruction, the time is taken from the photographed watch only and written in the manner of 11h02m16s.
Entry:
10h10m29s
